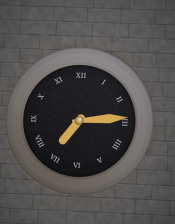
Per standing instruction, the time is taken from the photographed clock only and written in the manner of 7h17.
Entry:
7h14
